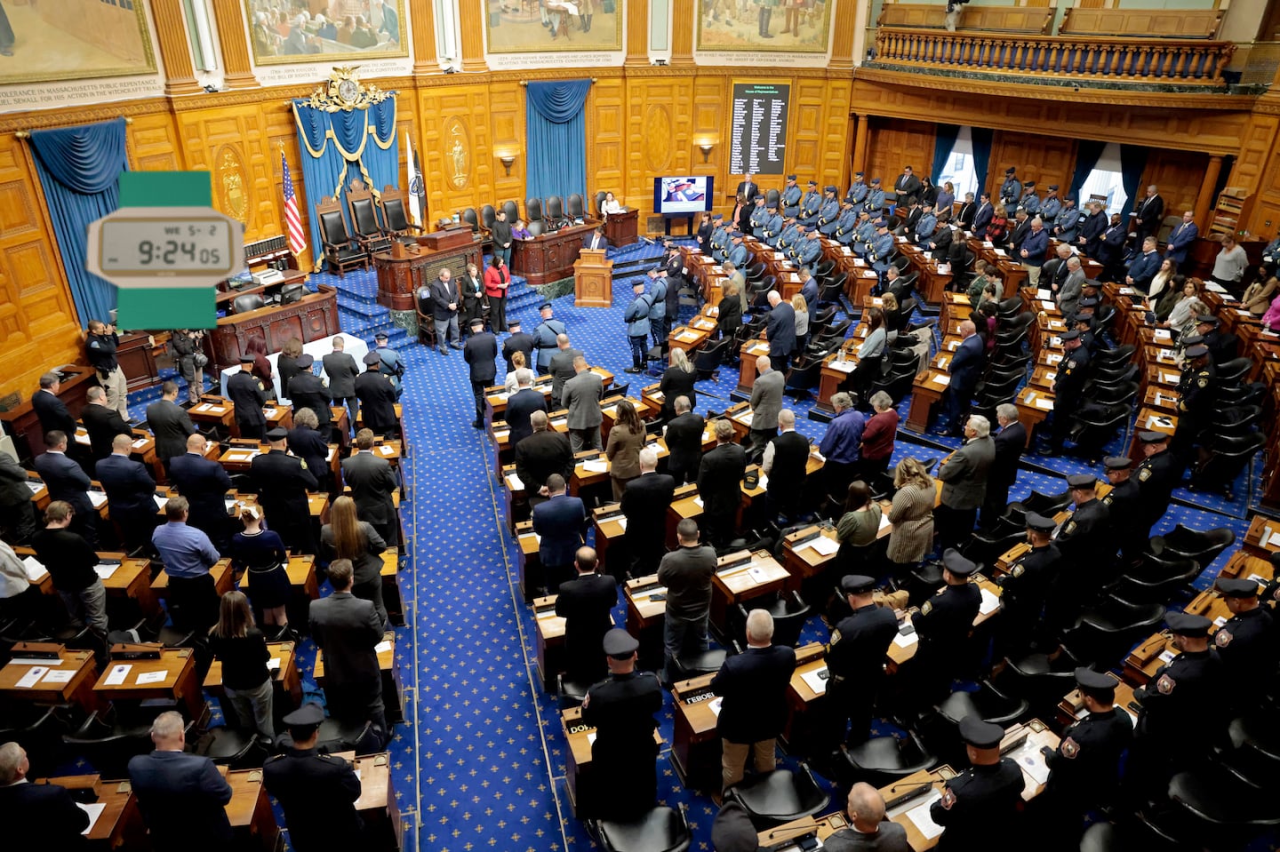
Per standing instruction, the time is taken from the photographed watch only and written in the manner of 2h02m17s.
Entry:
9h24m05s
